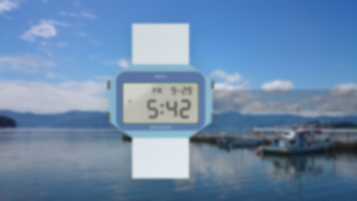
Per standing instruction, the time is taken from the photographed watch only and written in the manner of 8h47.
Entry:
5h42
